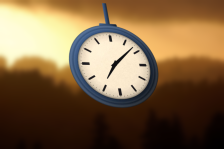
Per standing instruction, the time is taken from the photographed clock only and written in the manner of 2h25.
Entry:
7h08
